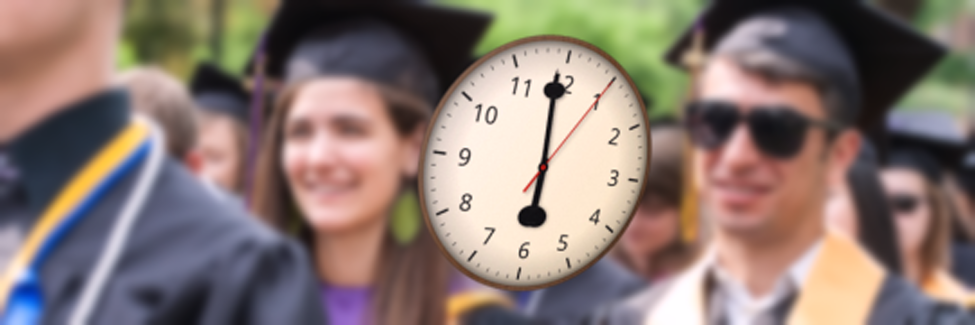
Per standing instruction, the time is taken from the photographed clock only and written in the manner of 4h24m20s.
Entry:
5h59m05s
